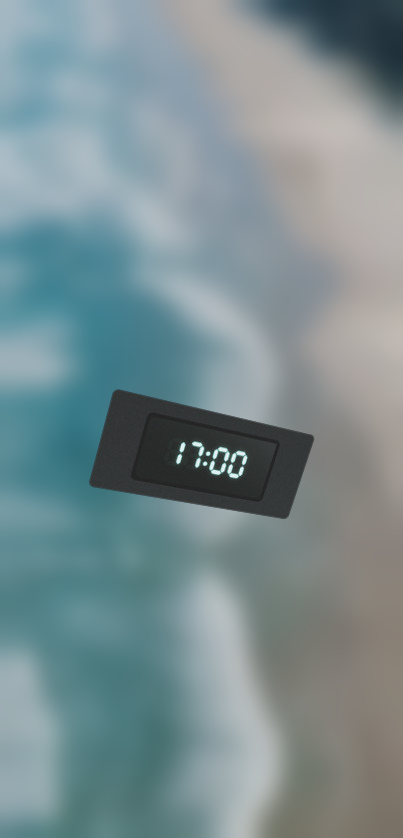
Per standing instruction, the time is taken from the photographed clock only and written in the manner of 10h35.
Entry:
17h00
